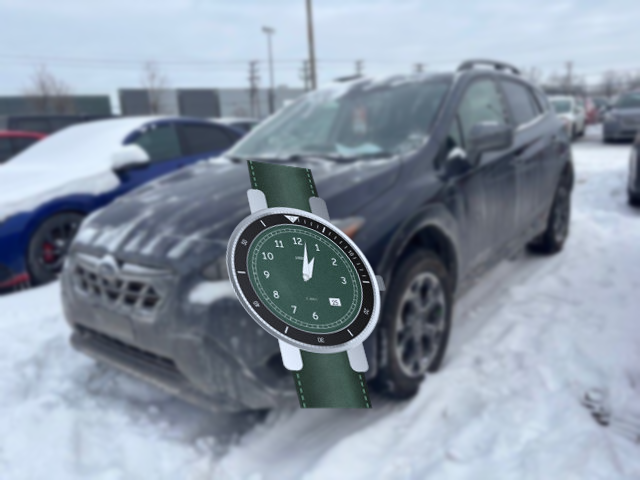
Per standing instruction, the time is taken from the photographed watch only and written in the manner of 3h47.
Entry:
1h02
